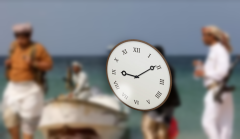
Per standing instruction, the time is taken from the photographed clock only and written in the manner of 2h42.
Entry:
9h09
